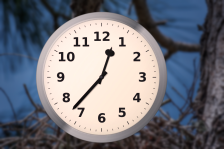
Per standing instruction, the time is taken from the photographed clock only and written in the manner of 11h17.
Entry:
12h37
